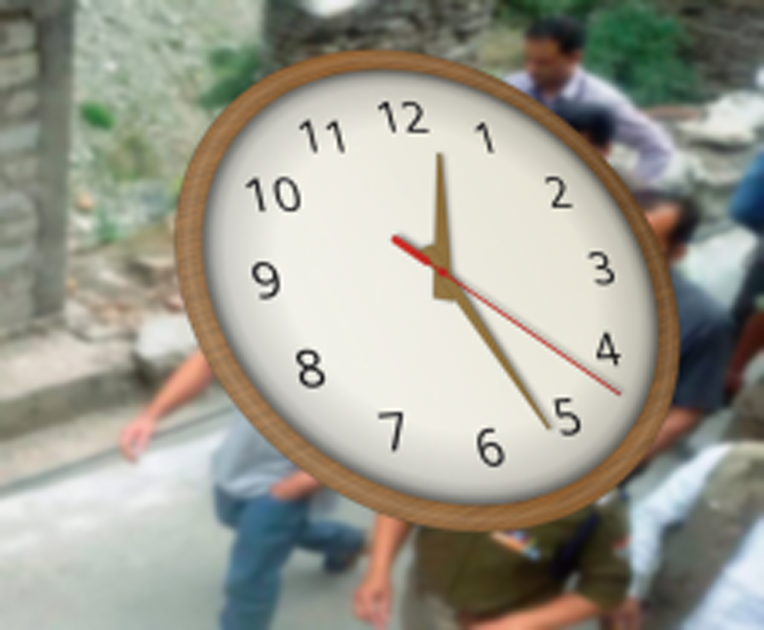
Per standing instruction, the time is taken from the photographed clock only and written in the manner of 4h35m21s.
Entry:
12h26m22s
